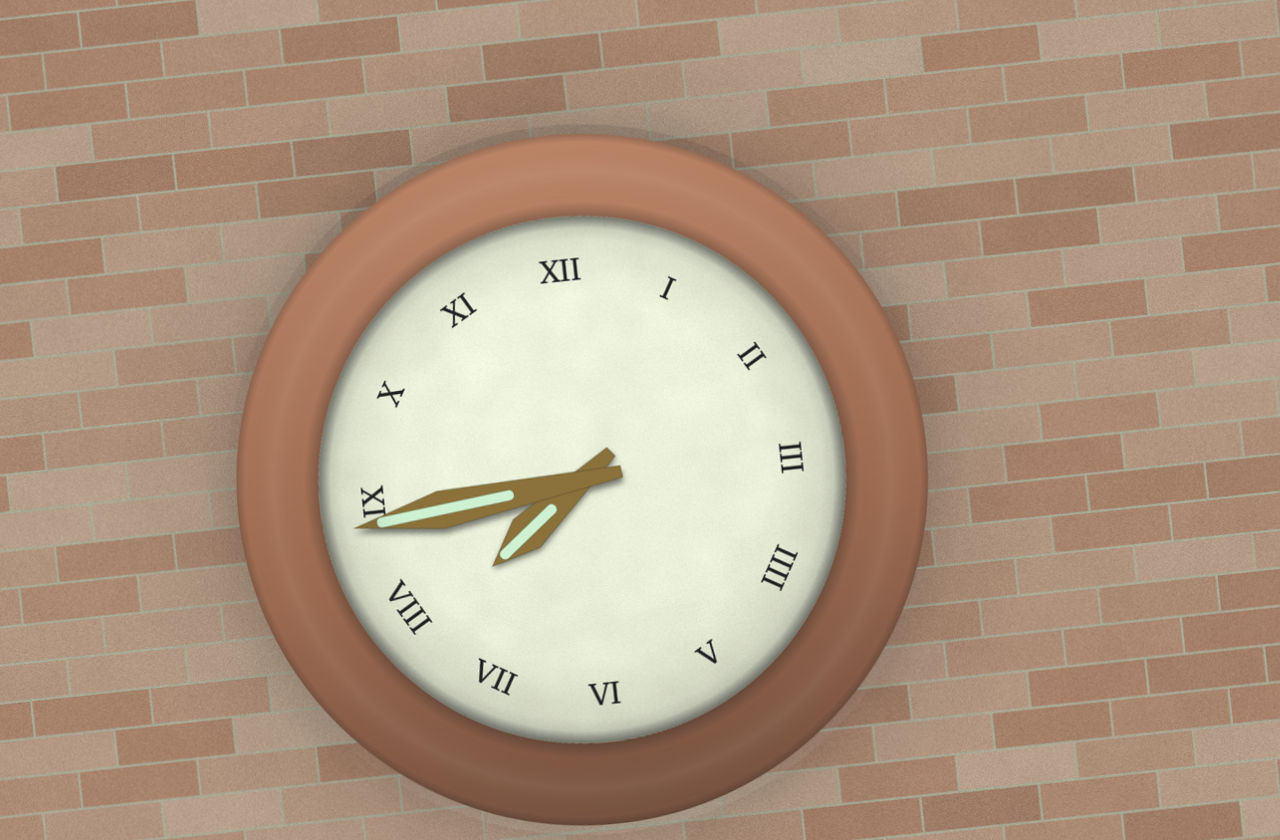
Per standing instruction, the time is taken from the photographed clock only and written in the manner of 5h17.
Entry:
7h44
